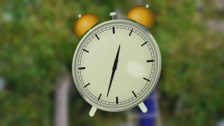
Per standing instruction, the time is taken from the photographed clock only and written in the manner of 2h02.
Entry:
12h33
